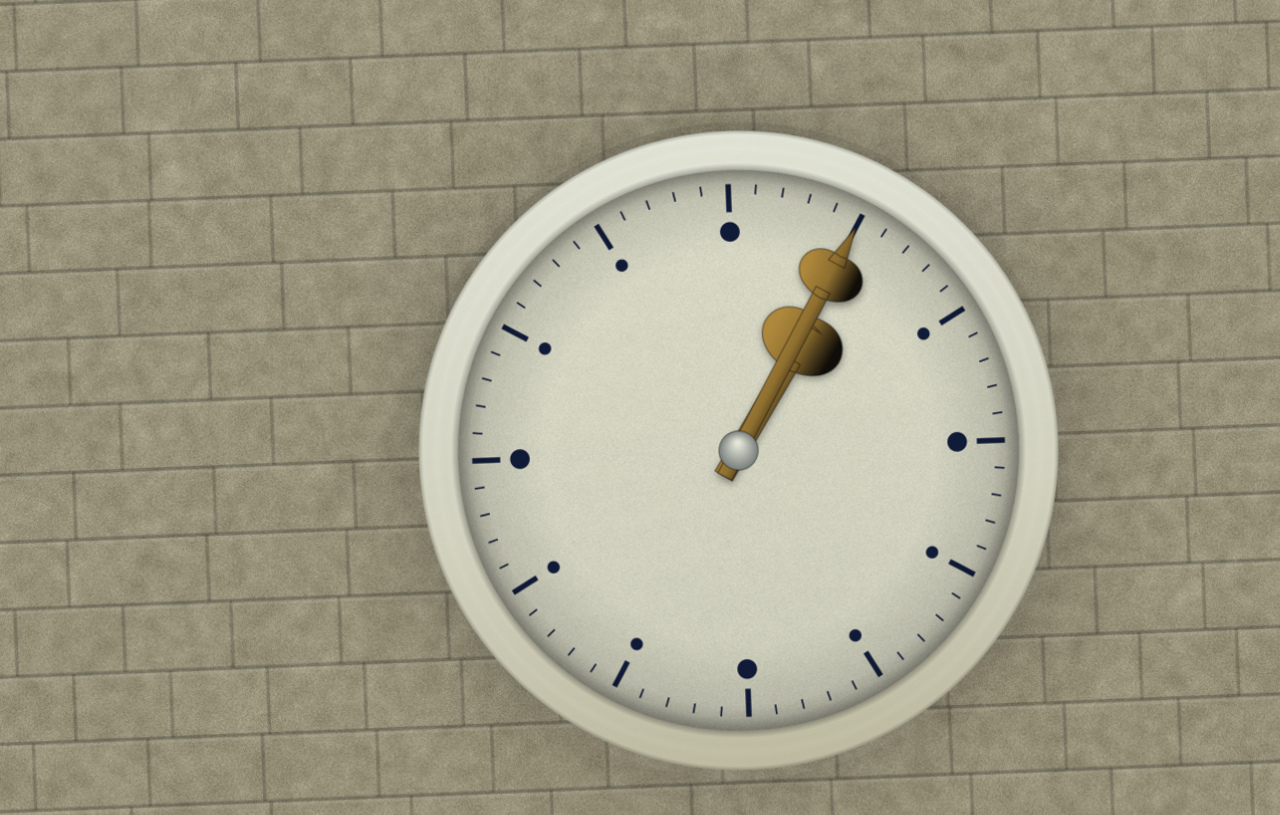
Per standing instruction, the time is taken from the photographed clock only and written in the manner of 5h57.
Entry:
1h05
